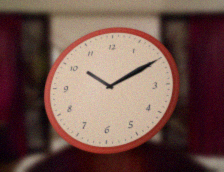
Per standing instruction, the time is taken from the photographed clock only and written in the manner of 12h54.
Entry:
10h10
